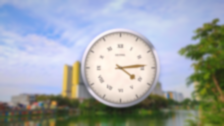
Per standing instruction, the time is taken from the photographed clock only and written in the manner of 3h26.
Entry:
4h14
